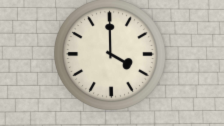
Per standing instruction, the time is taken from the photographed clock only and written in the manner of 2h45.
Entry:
4h00
